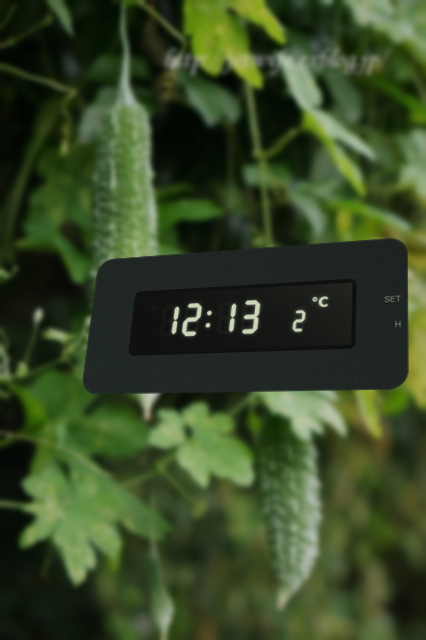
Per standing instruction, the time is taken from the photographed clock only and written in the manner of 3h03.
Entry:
12h13
